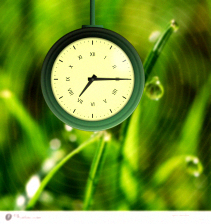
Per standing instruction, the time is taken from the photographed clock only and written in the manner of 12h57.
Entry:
7h15
